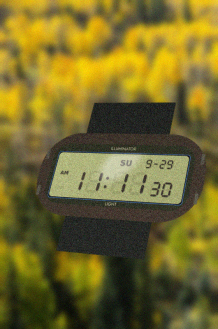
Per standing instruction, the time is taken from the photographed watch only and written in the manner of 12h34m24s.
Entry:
11h11m30s
